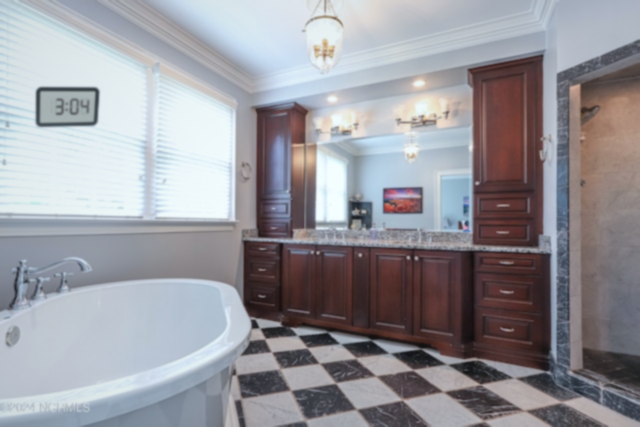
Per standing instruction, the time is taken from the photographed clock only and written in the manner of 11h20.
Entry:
3h04
